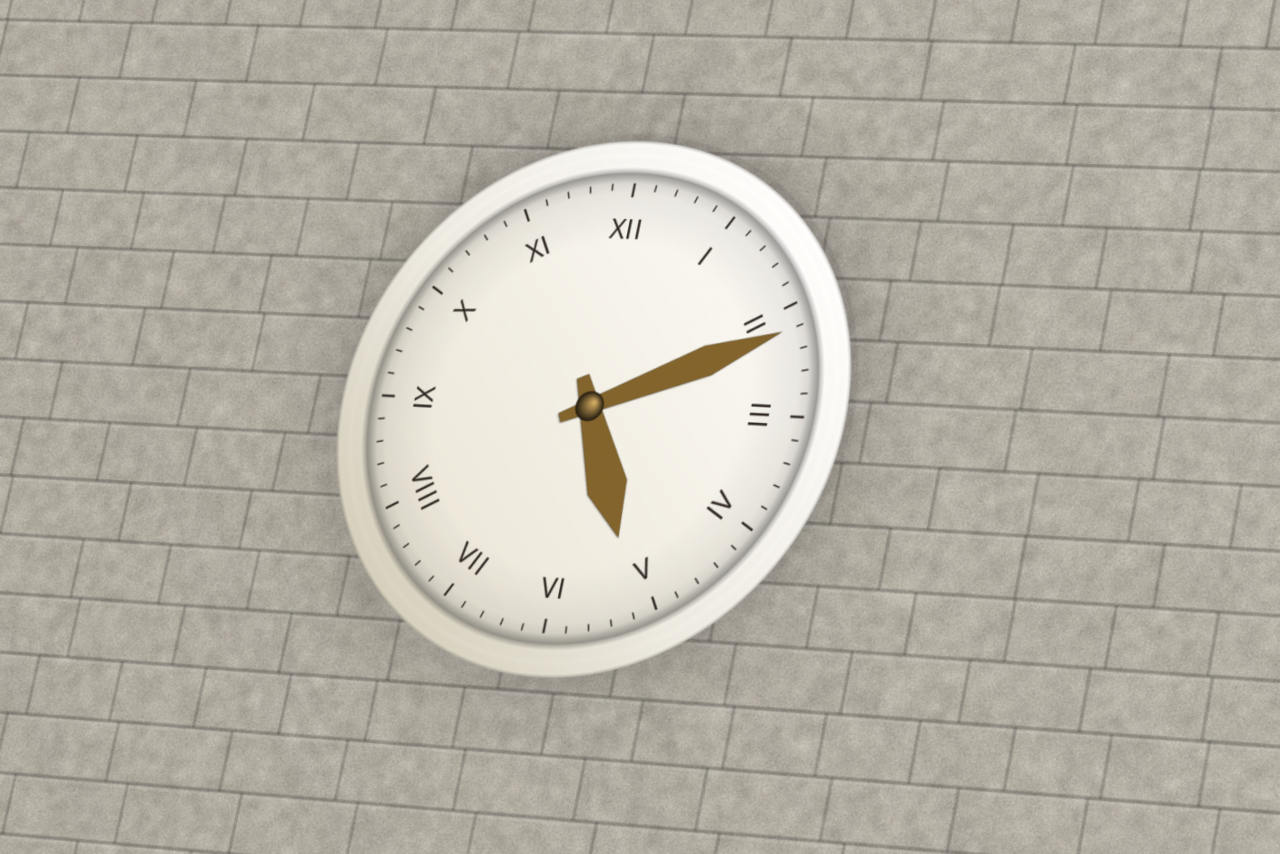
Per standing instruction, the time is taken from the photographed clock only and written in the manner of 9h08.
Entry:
5h11
